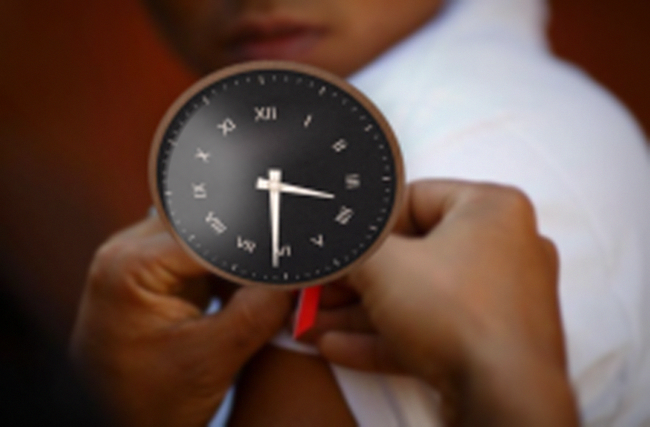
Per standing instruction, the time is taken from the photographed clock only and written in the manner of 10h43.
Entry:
3h31
